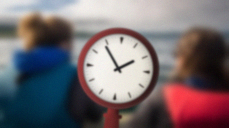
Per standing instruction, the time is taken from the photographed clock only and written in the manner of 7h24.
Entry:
1h54
